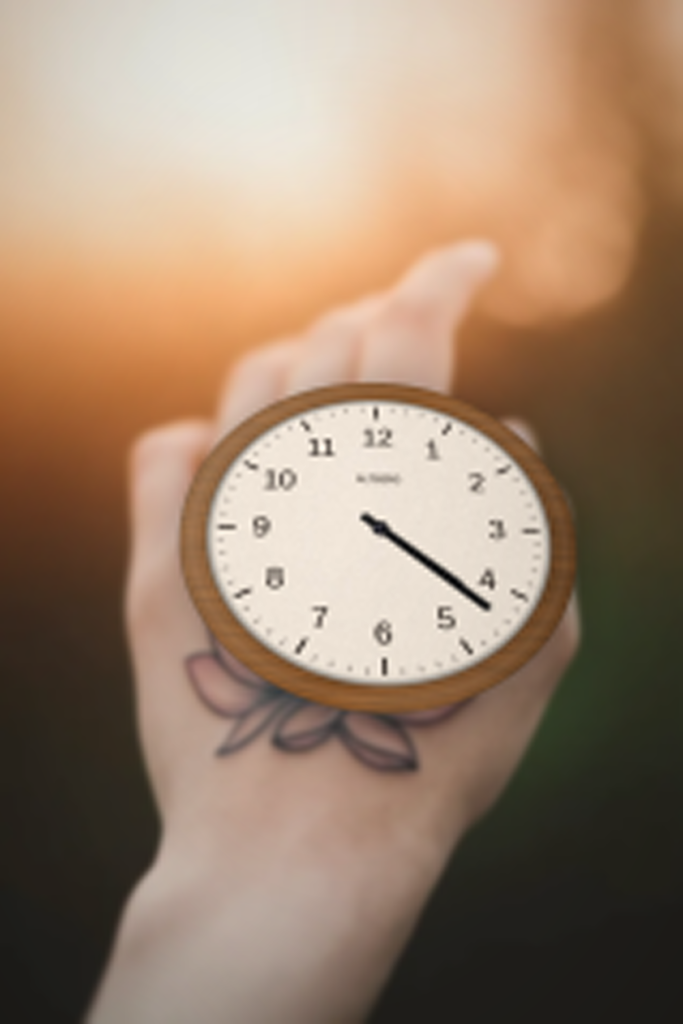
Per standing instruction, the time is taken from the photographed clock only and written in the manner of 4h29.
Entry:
4h22
